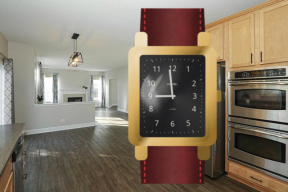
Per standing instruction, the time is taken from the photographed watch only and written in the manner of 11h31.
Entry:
8h59
